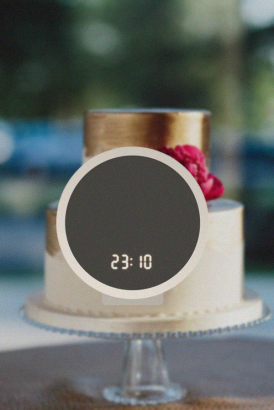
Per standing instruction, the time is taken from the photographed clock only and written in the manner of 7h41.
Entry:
23h10
